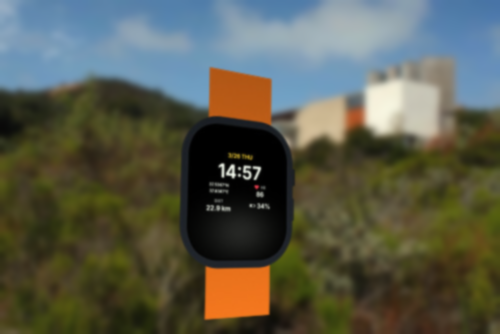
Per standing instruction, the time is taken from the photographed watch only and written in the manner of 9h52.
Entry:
14h57
